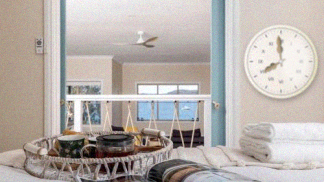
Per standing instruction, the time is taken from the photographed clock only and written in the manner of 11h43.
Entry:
7h59
